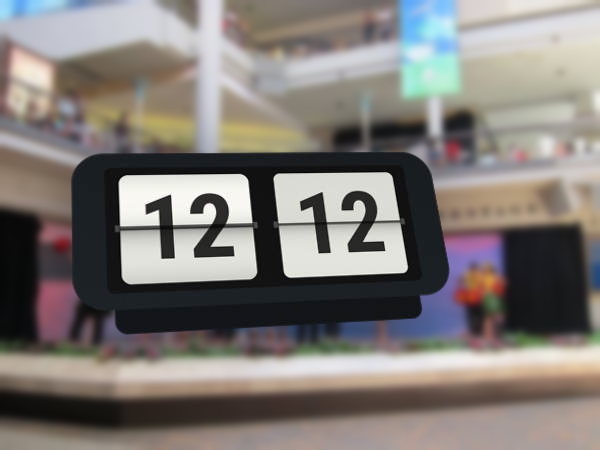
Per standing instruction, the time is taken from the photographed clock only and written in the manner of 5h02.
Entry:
12h12
